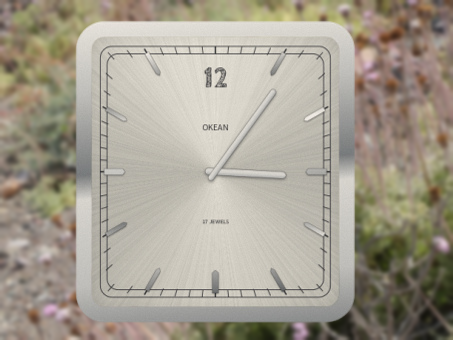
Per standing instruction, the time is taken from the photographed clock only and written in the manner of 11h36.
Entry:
3h06
